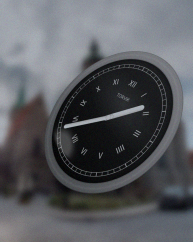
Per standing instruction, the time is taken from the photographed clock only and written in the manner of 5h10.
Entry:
1h39
